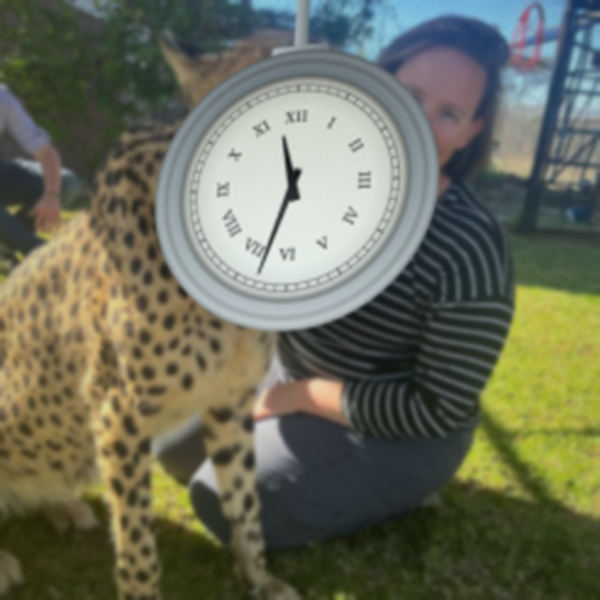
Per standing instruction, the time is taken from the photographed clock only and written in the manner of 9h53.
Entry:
11h33
